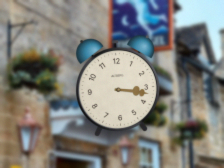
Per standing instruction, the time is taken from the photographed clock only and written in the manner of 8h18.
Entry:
3h17
